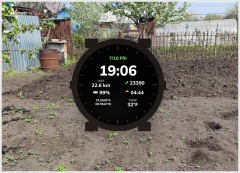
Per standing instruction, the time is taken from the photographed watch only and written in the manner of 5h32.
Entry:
19h06
